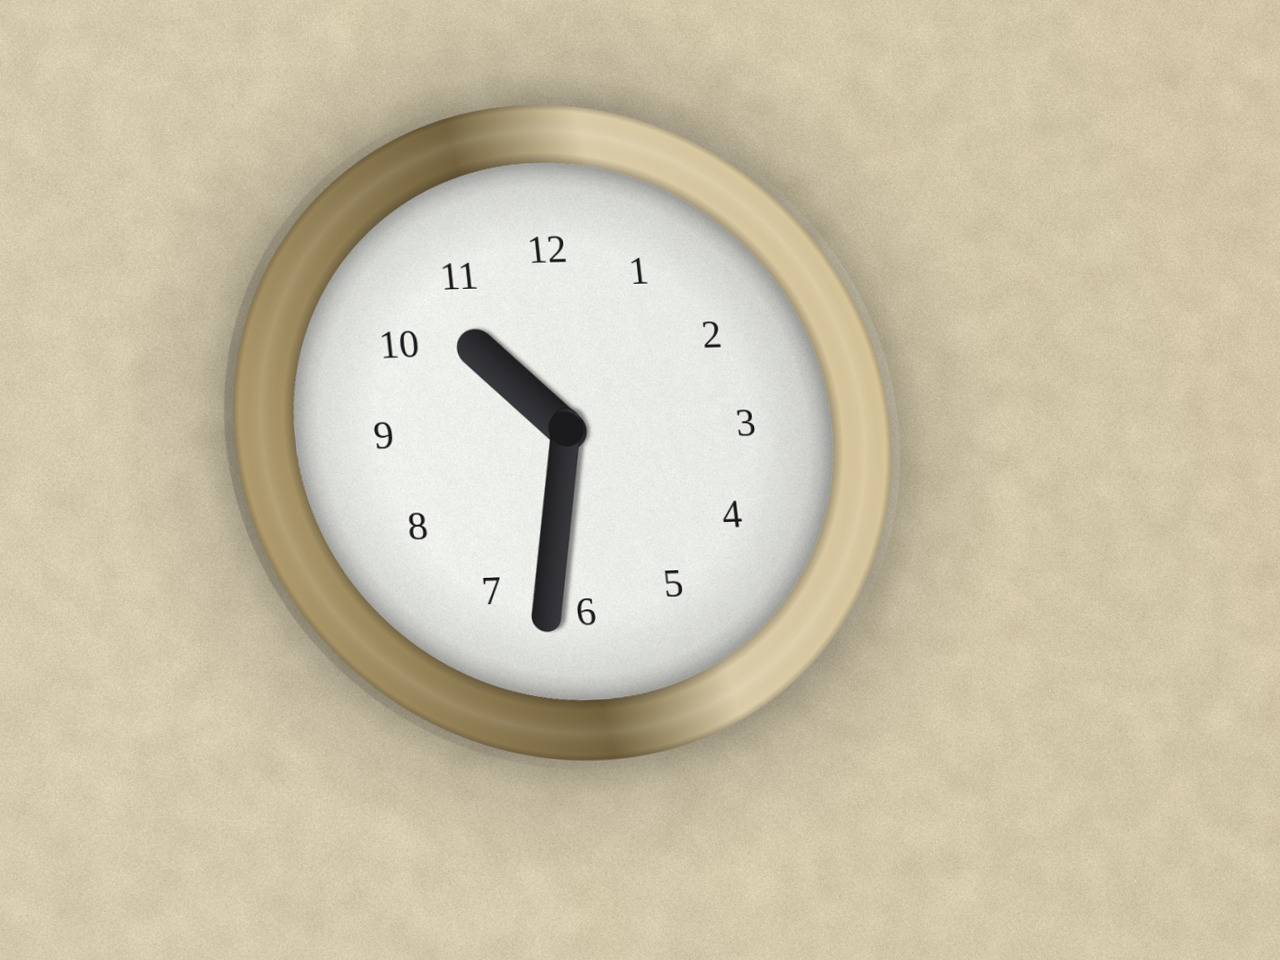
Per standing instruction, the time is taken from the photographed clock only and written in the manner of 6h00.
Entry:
10h32
